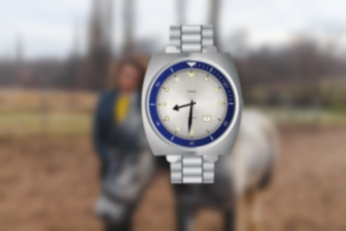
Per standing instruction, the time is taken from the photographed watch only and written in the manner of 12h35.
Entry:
8h31
